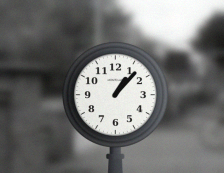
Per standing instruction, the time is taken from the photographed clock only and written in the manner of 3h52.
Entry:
1h07
